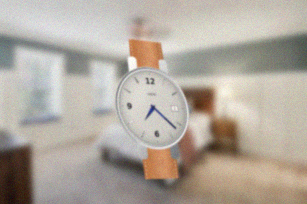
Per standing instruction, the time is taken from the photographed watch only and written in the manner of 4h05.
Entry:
7h22
